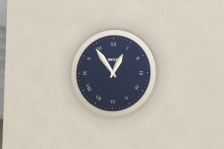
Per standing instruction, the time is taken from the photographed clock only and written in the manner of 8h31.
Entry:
12h54
